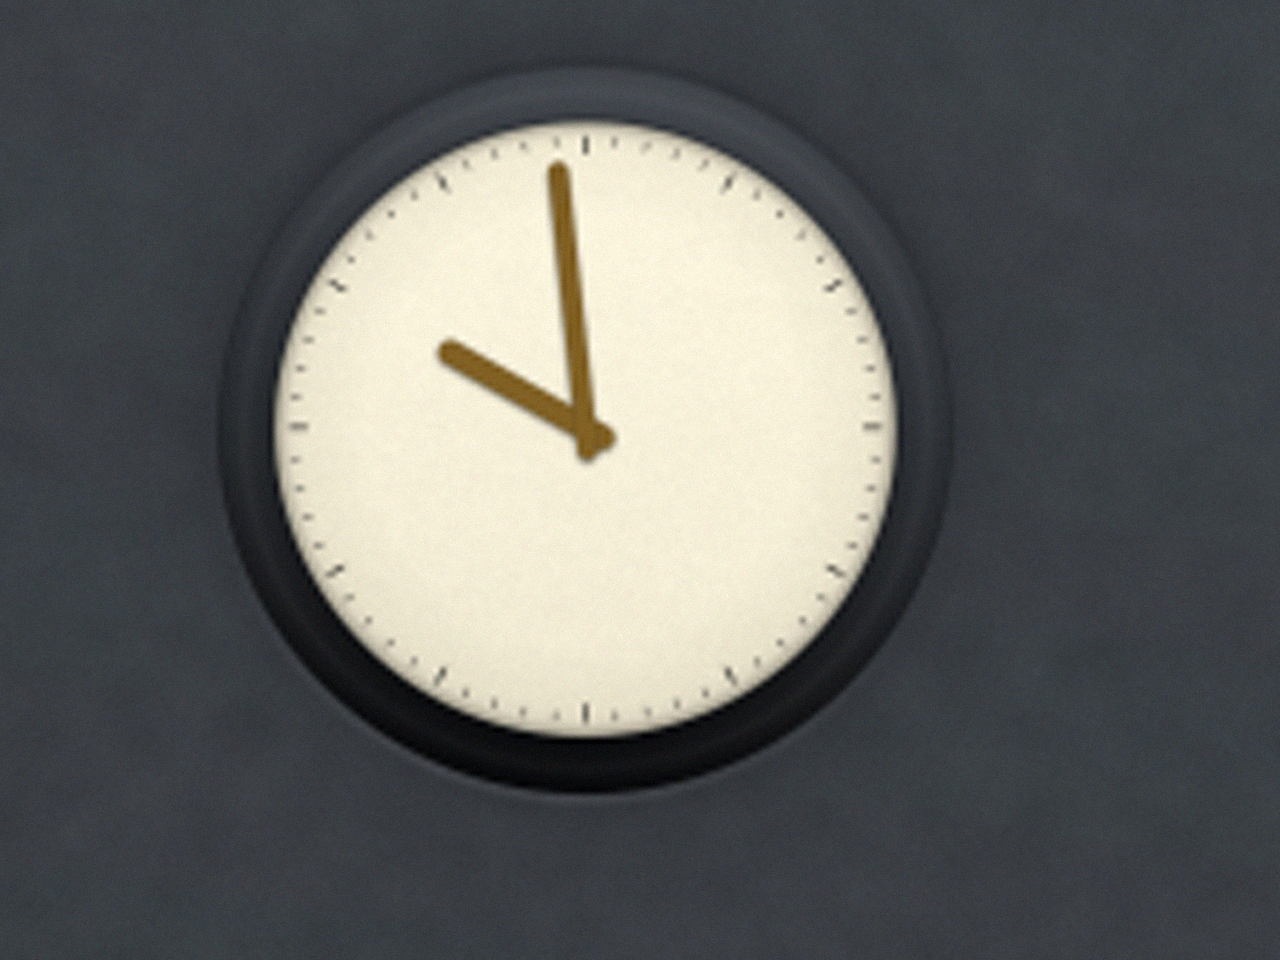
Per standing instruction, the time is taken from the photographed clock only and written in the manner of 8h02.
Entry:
9h59
